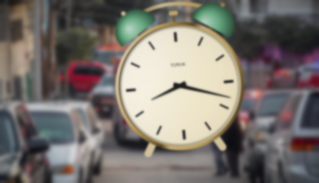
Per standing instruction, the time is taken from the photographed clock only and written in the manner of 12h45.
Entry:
8h18
